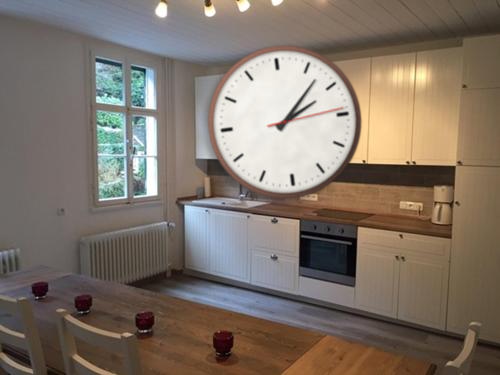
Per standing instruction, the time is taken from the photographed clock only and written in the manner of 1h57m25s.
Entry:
2h07m14s
